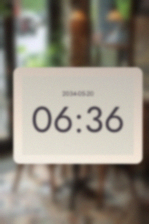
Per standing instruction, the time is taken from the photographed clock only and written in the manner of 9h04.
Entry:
6h36
